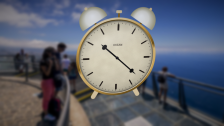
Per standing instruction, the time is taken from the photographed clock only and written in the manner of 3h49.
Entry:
10h22
